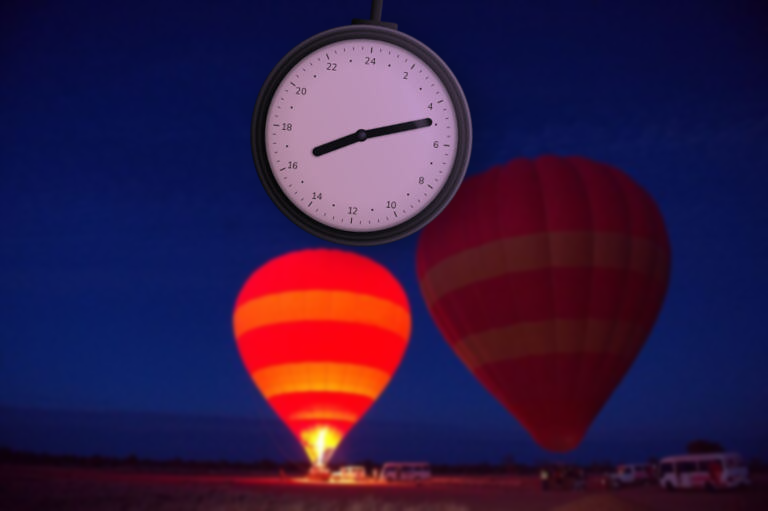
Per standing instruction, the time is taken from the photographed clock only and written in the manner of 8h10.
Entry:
16h12
